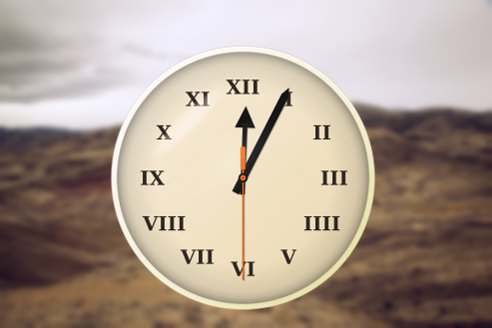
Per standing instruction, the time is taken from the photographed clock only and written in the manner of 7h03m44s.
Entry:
12h04m30s
